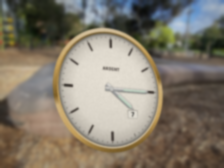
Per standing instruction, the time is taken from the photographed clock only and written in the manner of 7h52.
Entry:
4h15
